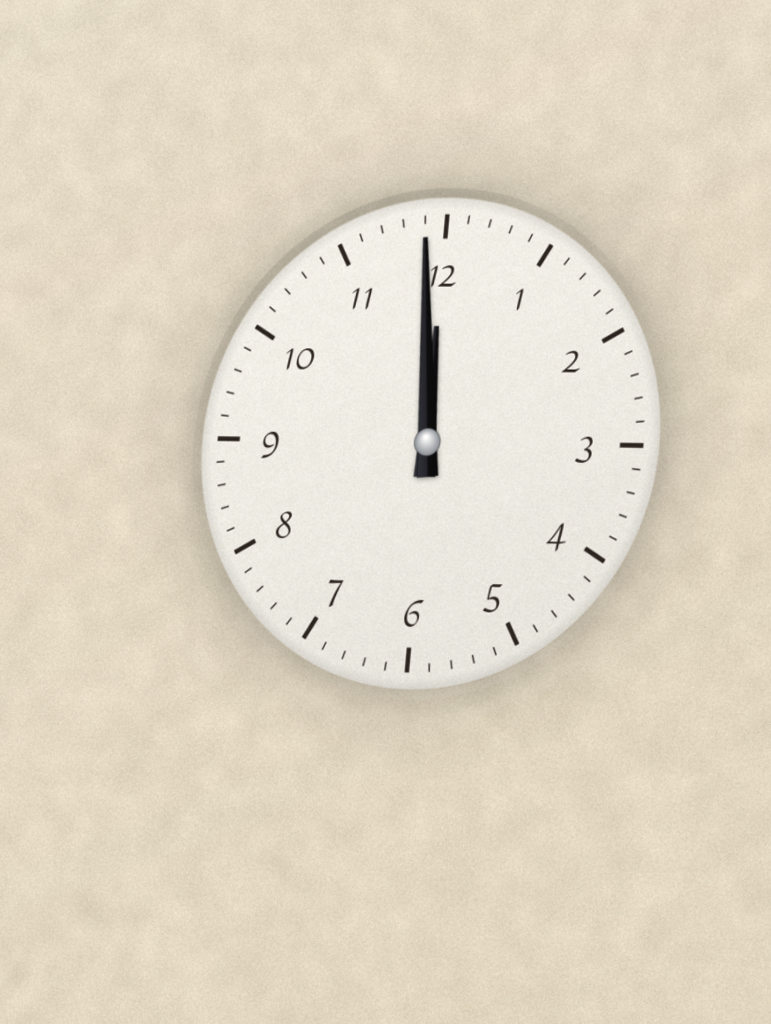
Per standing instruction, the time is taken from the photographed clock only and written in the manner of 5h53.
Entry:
11h59
